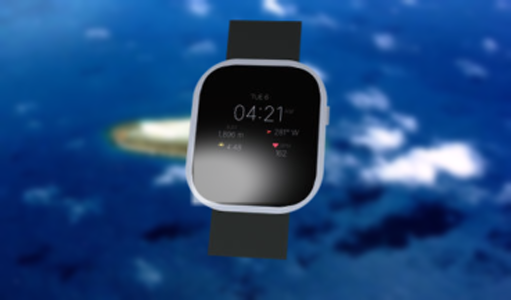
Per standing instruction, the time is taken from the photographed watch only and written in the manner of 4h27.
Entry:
4h21
